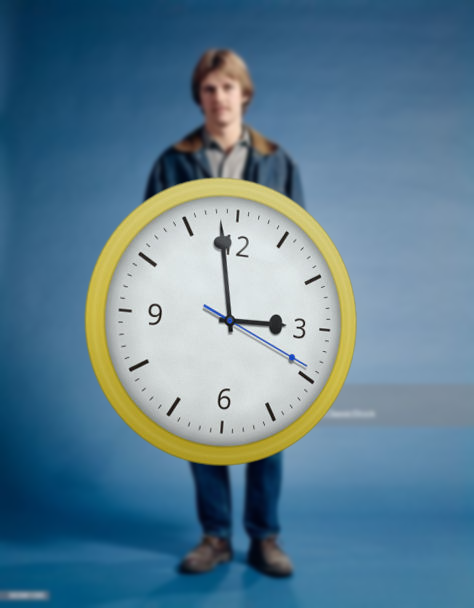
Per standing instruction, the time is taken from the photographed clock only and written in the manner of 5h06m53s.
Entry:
2h58m19s
